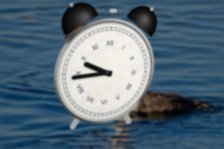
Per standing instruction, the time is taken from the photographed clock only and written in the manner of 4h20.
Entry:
9h44
